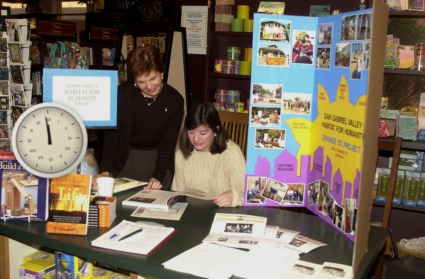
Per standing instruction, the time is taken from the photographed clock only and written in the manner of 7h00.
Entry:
11h59
